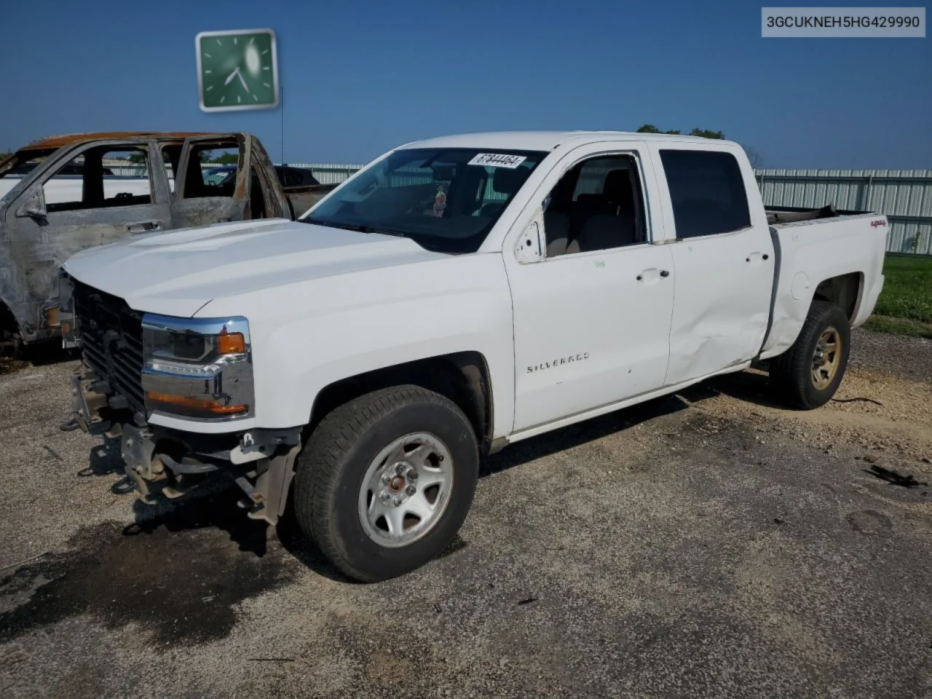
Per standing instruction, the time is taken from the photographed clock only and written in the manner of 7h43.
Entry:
7h26
